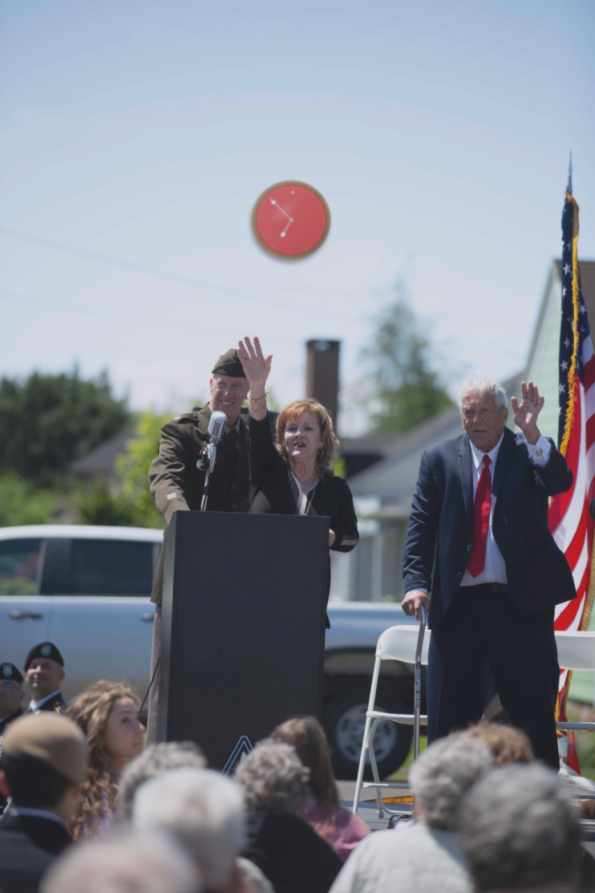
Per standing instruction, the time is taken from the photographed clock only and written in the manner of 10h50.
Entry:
6h52
